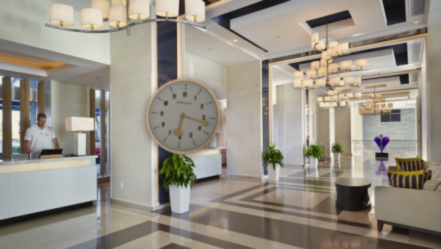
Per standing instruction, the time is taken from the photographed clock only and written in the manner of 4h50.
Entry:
6h17
